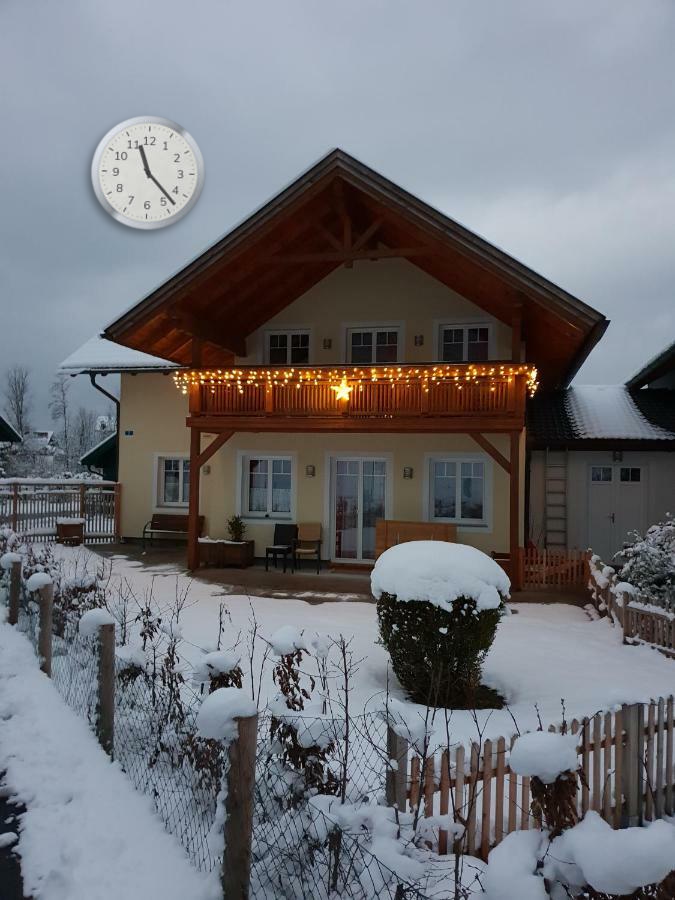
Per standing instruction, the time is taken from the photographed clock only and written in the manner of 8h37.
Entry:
11h23
